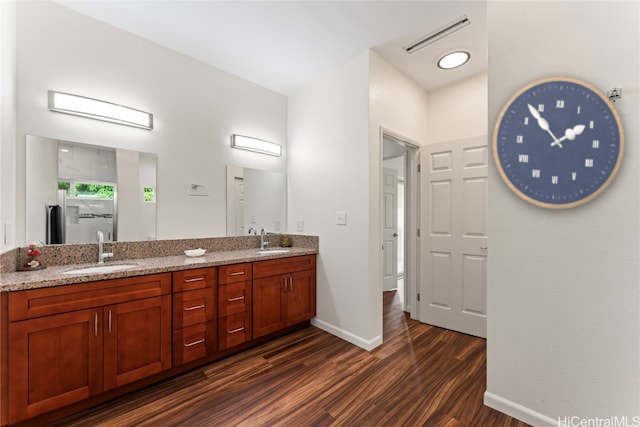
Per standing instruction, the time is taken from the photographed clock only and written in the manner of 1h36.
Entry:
1h53
